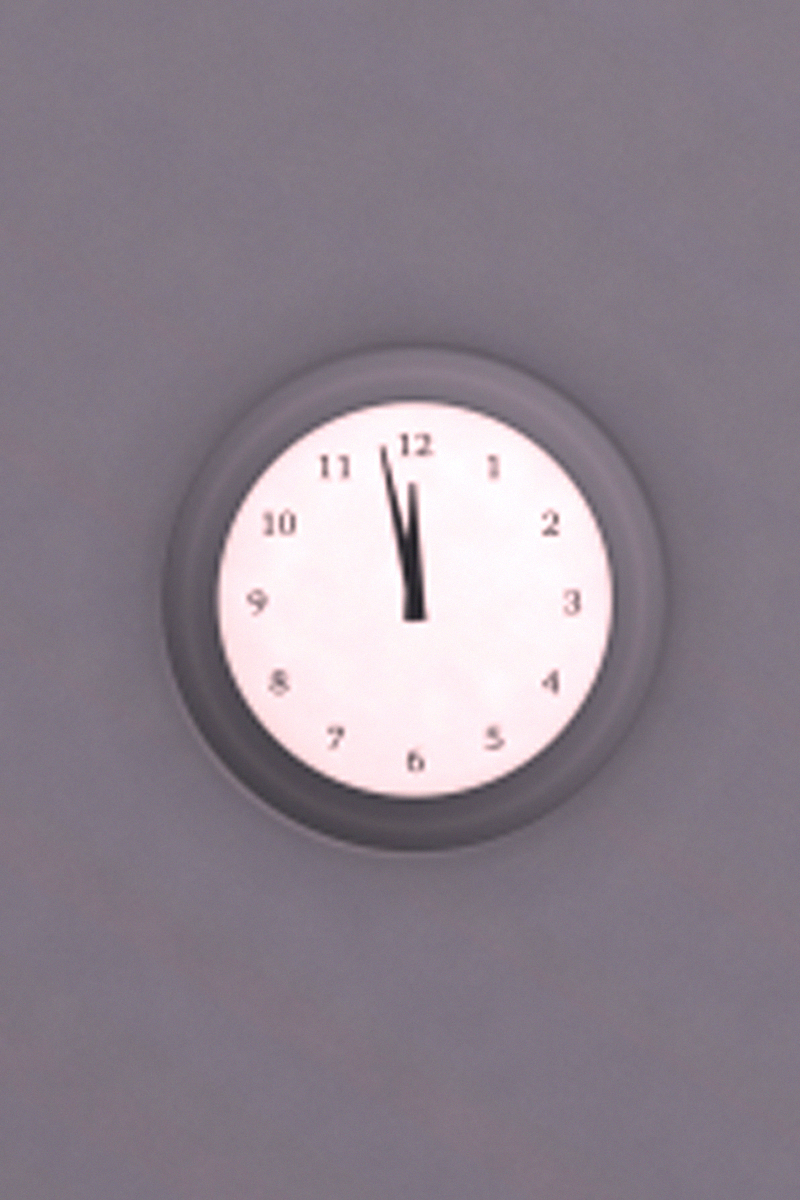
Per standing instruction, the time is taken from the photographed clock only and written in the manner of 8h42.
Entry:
11h58
